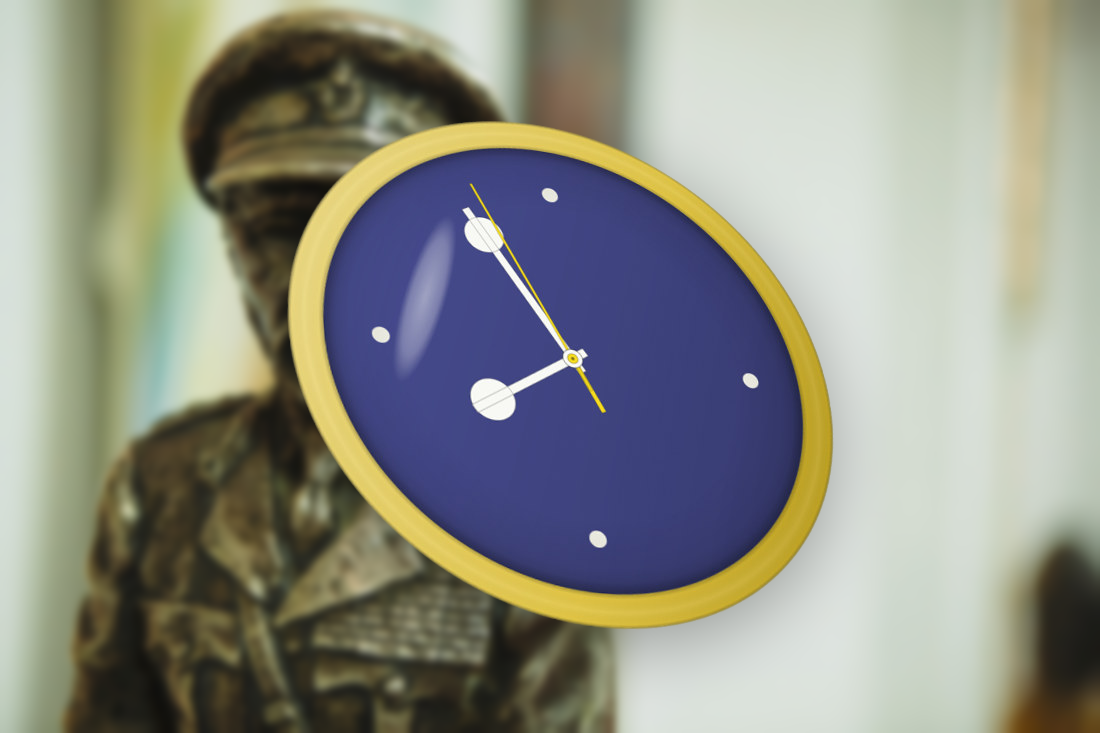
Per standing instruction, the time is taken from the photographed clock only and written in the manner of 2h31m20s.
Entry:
7h54m56s
